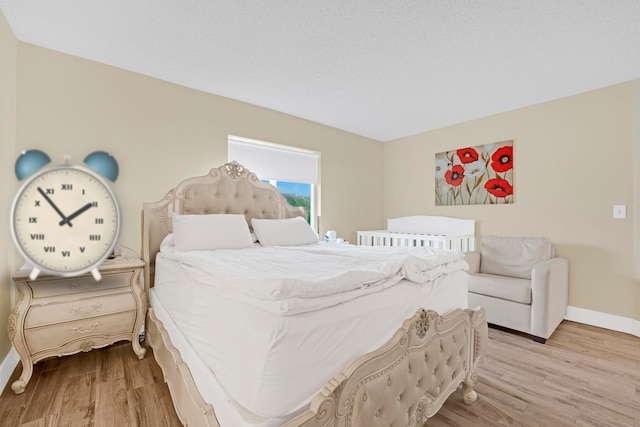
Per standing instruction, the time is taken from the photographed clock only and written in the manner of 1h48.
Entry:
1h53
